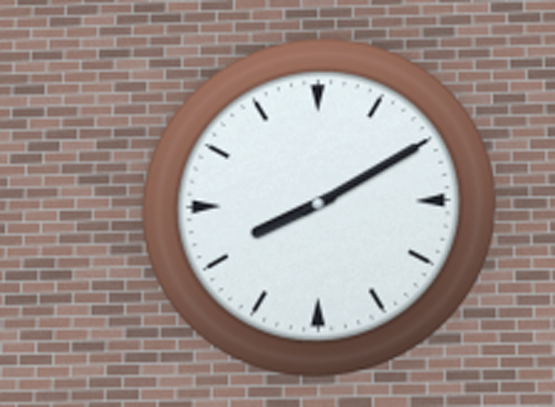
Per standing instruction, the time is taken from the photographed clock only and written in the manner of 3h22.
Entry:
8h10
